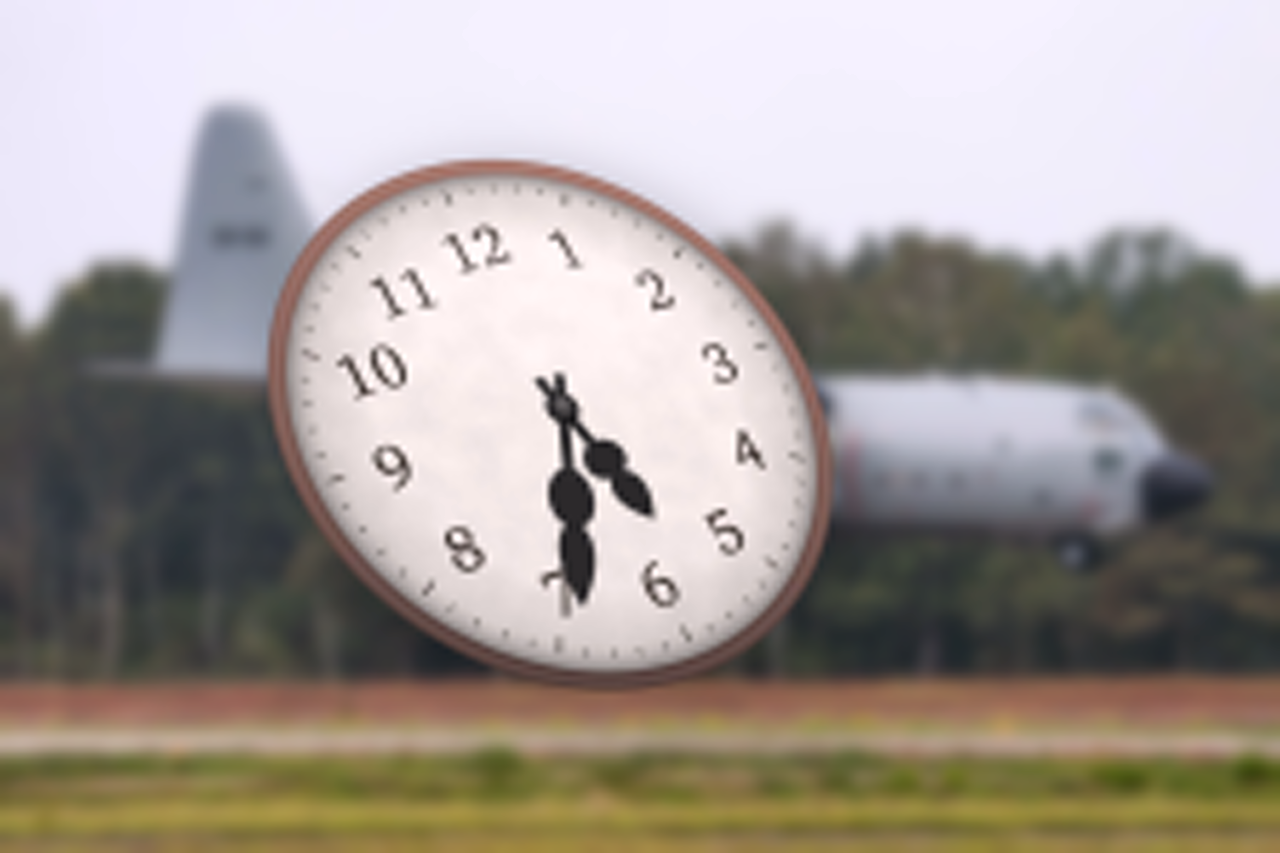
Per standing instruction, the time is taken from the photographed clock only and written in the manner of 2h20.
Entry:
5h34
